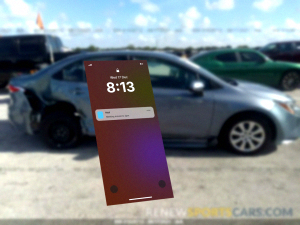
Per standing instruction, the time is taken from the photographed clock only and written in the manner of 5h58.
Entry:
8h13
